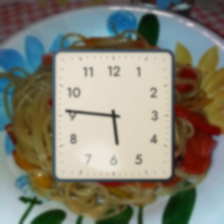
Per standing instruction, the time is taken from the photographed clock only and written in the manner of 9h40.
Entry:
5h46
